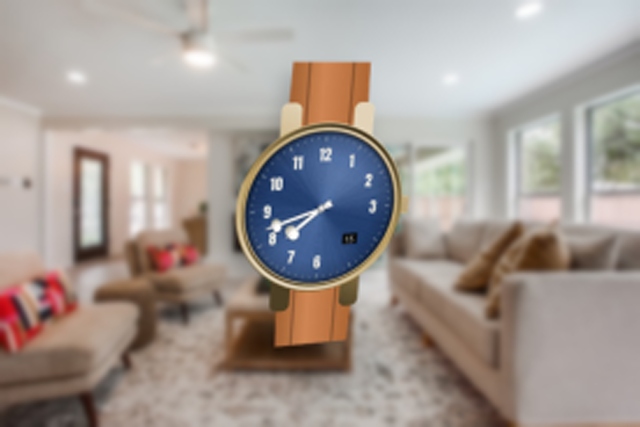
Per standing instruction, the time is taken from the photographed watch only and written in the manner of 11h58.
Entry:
7h42
